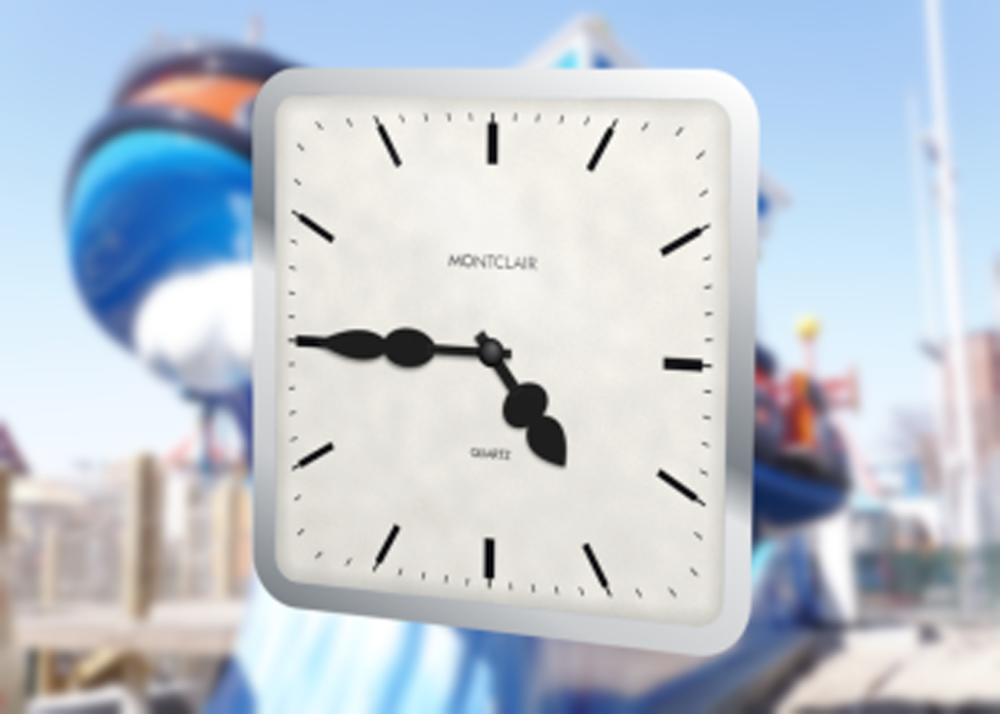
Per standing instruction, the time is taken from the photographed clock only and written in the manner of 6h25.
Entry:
4h45
